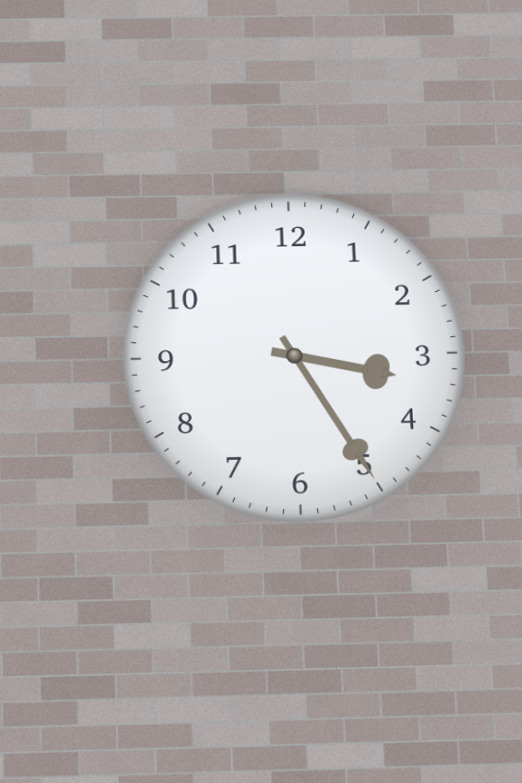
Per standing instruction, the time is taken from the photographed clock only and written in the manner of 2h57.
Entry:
3h25
